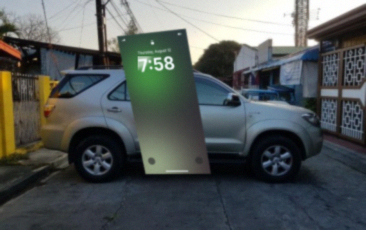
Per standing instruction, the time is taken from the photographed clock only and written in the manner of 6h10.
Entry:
7h58
